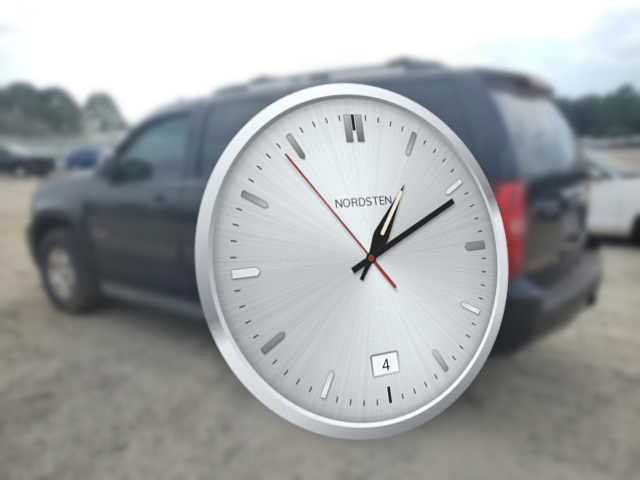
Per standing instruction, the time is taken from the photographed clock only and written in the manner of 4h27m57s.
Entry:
1h10m54s
